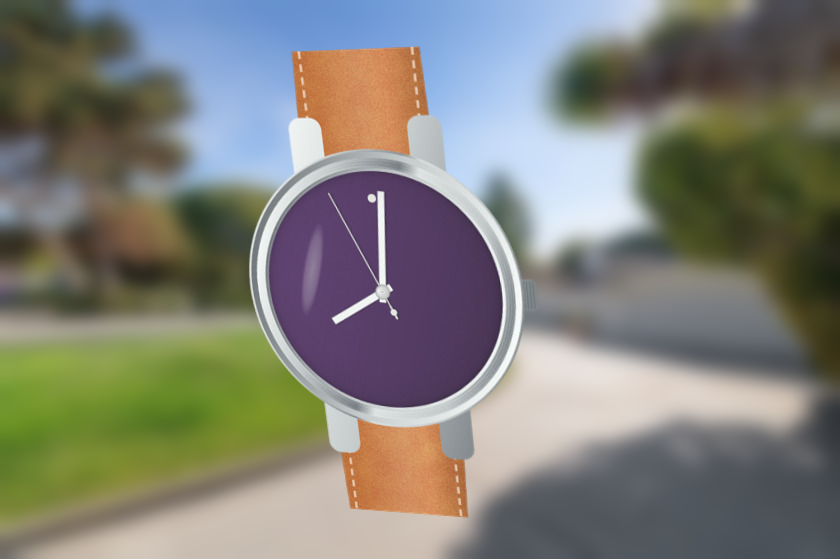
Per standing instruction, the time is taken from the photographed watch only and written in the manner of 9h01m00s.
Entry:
8h00m56s
